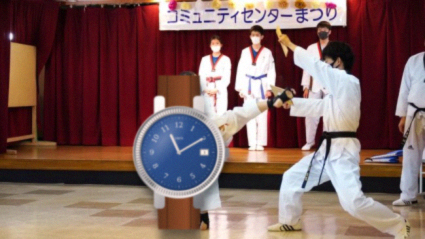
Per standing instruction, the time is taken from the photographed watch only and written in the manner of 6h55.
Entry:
11h10
